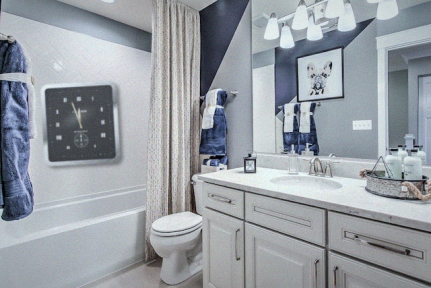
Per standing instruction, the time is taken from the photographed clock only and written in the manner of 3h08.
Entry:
11h57
